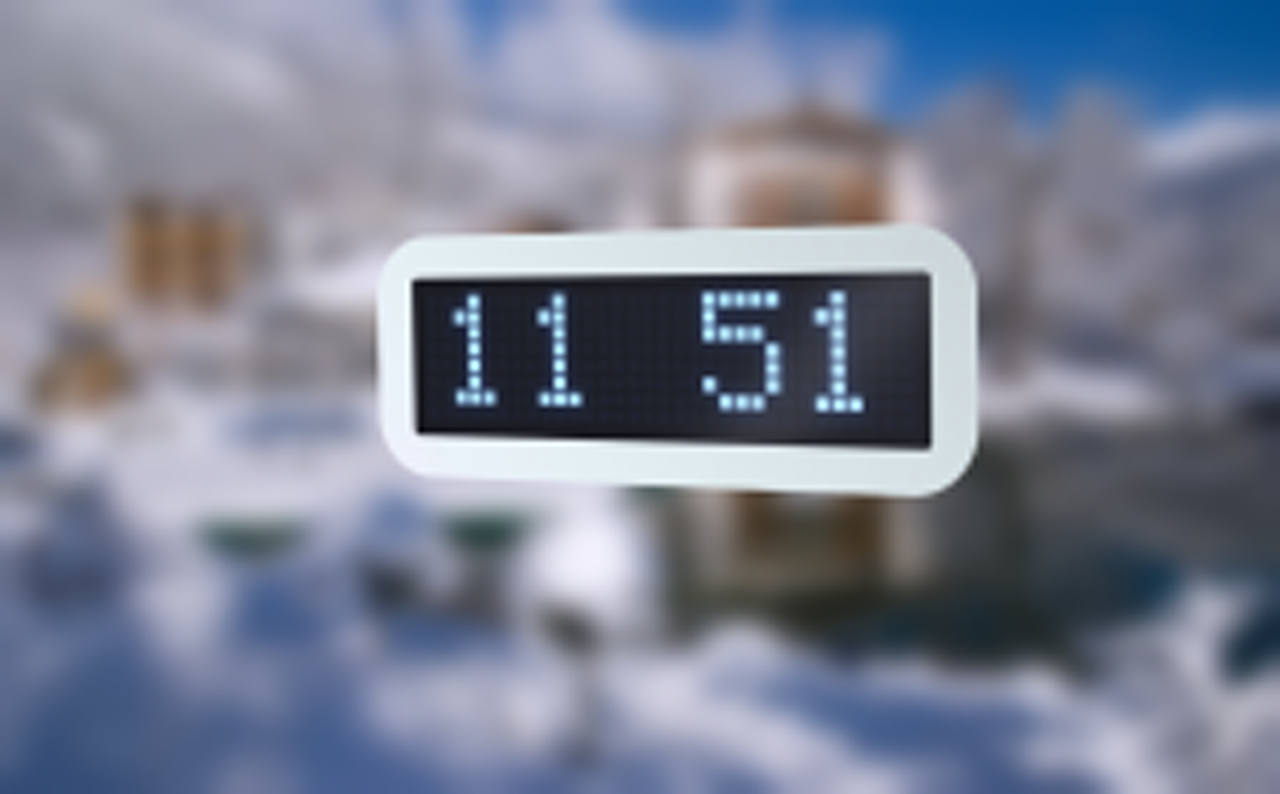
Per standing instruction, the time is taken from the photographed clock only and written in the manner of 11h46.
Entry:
11h51
